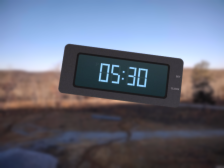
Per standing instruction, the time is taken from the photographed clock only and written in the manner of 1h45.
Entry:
5h30
